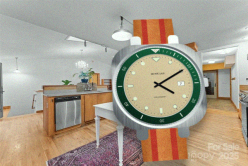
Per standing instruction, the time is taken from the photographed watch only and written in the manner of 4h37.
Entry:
4h10
